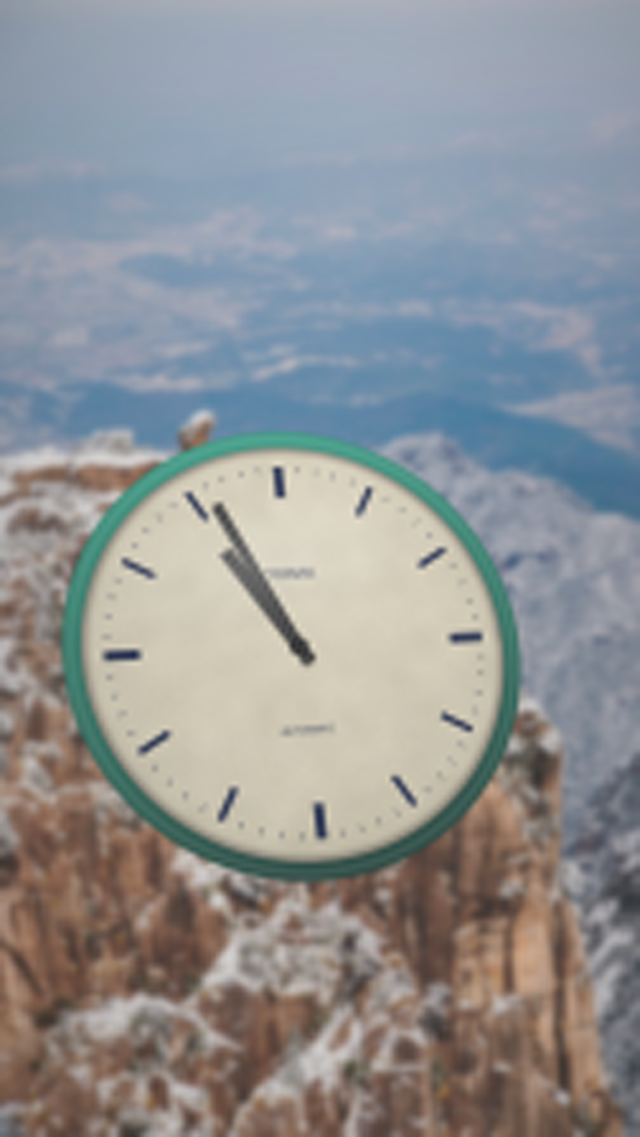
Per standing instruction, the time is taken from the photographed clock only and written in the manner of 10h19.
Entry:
10h56
